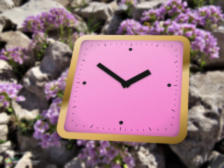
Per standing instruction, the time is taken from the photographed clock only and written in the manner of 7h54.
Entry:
1h51
